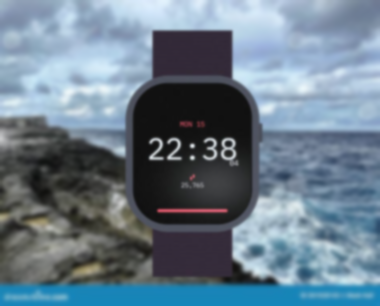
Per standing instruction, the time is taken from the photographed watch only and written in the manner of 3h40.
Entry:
22h38
